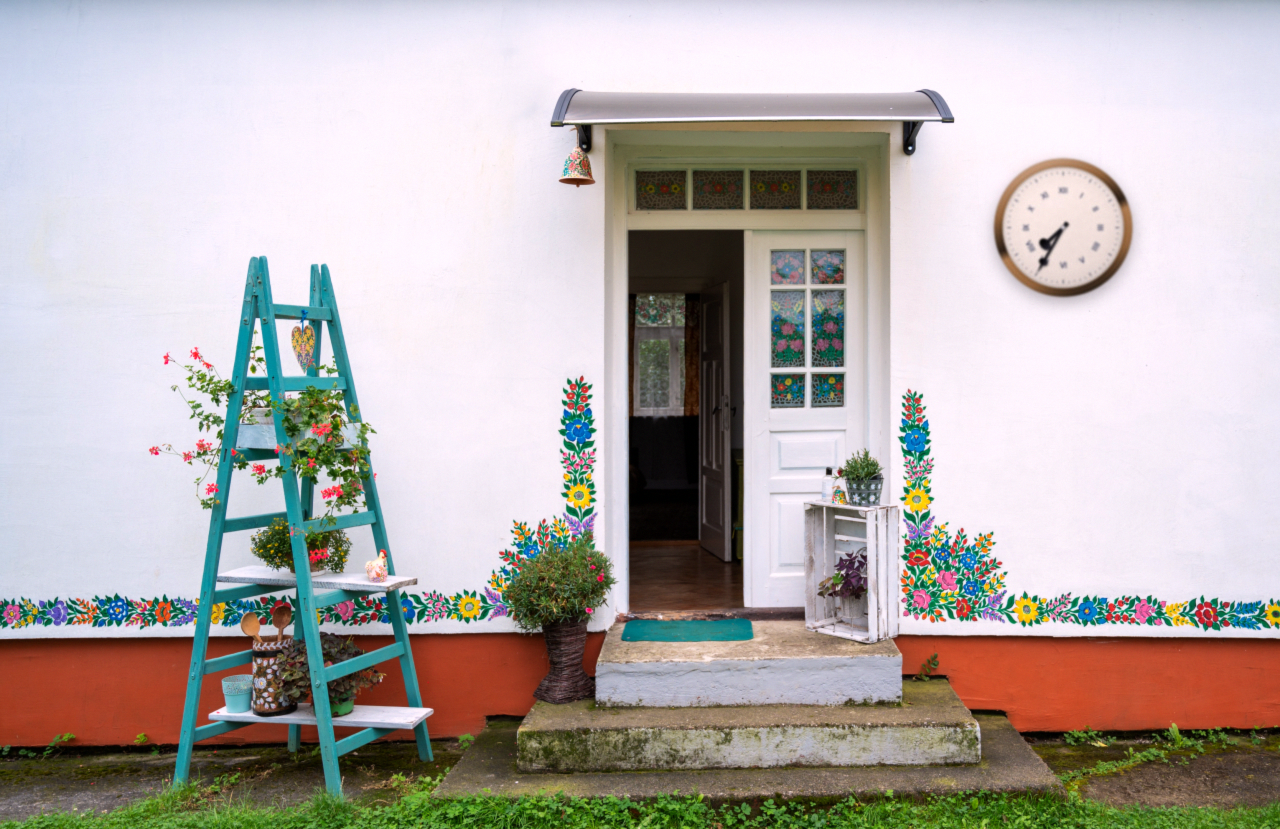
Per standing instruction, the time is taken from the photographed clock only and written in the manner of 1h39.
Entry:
7h35
